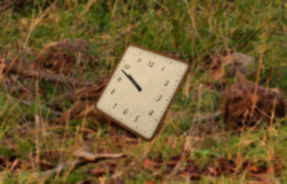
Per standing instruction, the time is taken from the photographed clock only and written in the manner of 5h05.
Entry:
9h48
